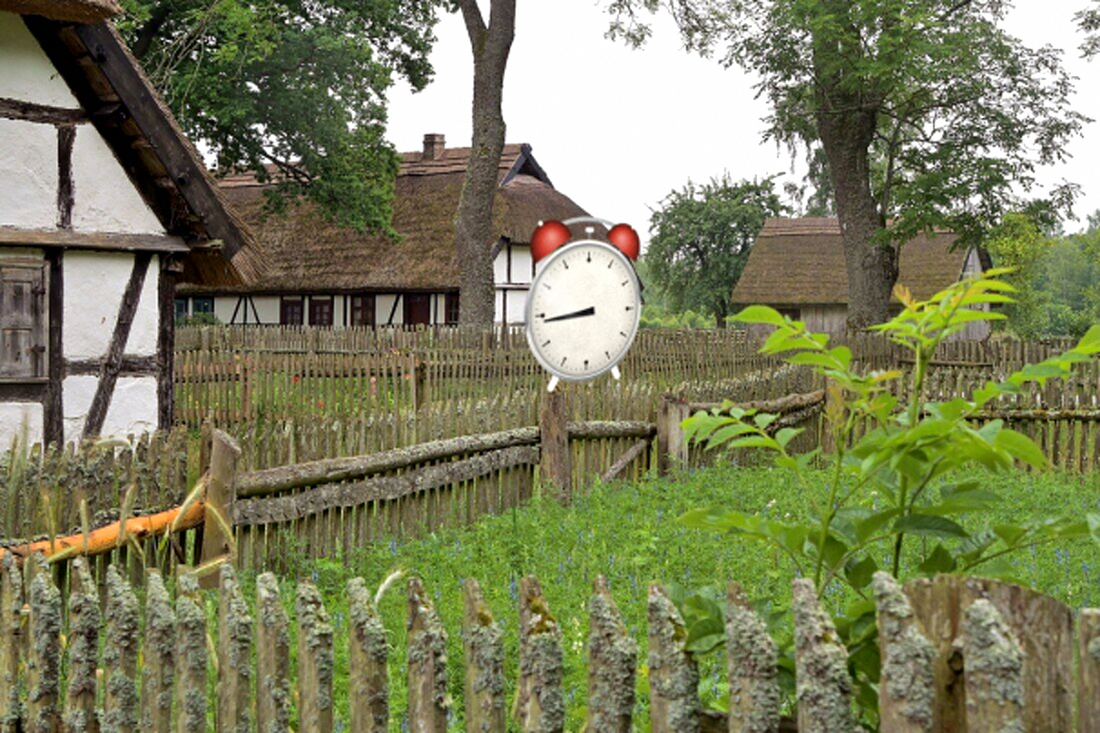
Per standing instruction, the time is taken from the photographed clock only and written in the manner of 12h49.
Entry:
8h44
